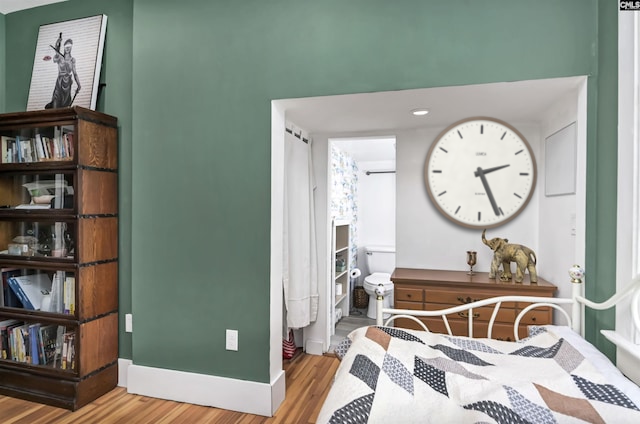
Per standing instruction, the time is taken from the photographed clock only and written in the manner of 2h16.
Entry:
2h26
